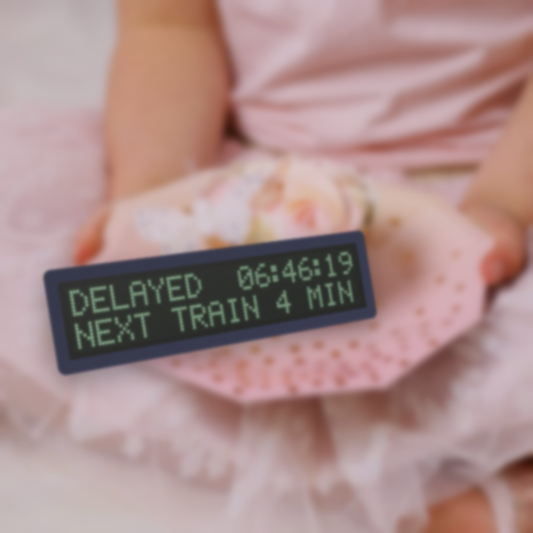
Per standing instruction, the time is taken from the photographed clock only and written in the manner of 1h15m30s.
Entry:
6h46m19s
